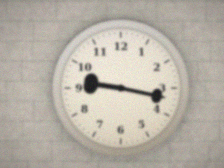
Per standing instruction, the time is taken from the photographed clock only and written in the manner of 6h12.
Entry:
9h17
